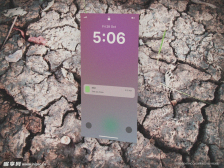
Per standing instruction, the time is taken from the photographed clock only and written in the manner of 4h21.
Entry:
5h06
